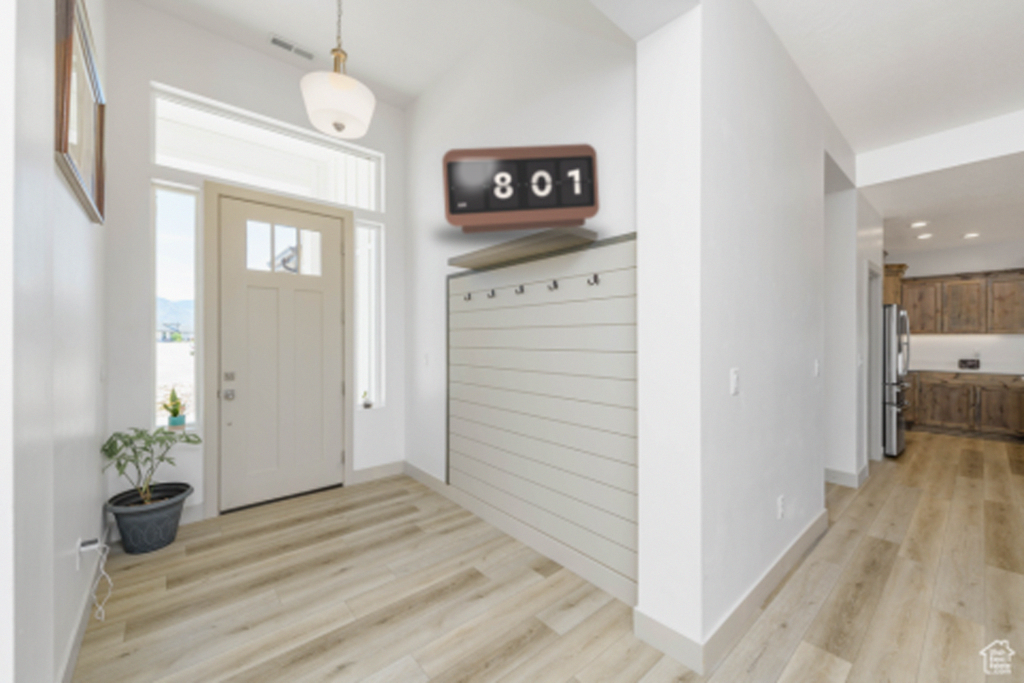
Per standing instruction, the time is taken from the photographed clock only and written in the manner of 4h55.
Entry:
8h01
